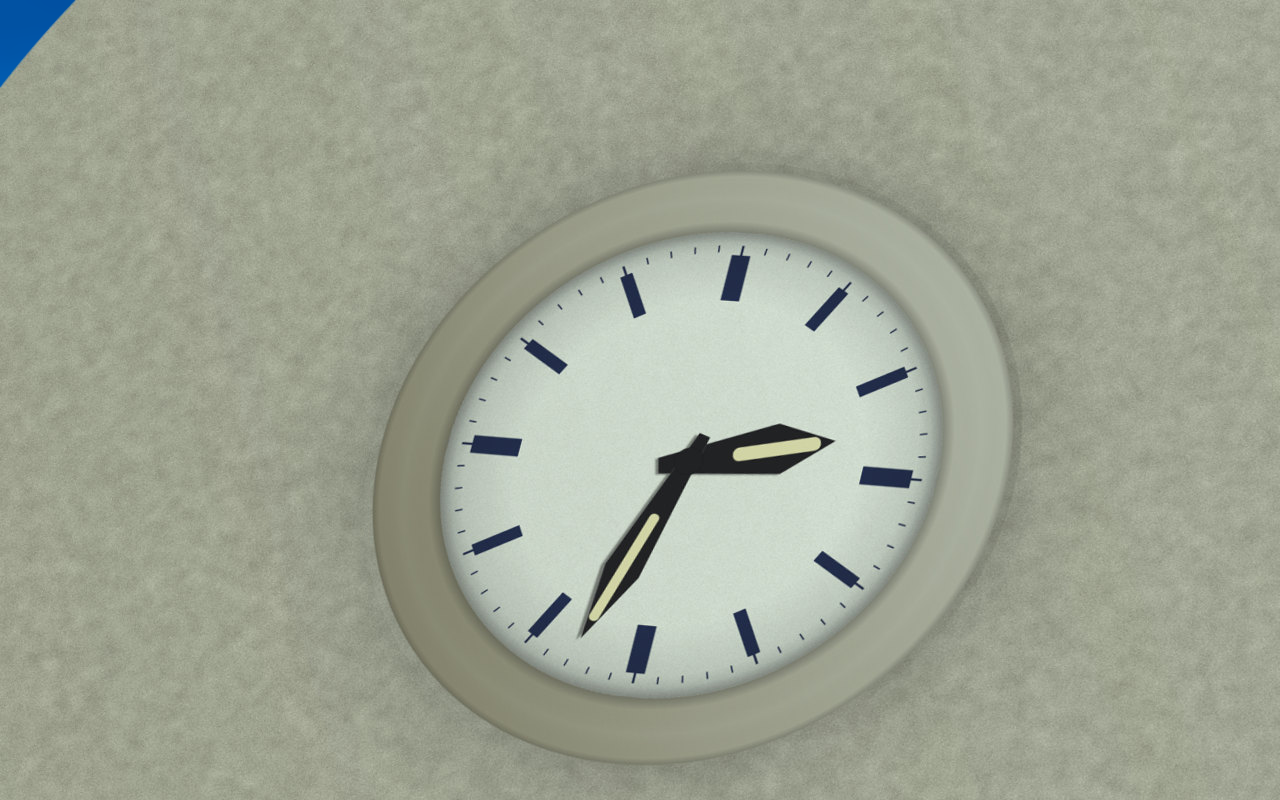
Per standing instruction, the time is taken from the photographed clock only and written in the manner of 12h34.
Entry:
2h33
